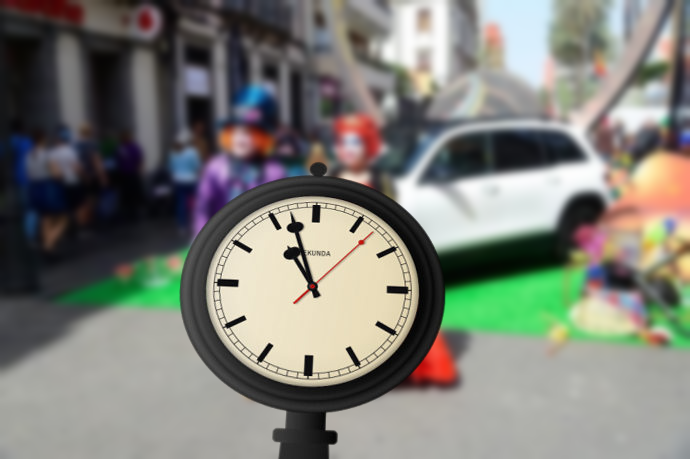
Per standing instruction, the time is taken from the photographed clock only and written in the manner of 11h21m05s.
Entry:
10h57m07s
